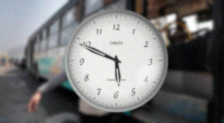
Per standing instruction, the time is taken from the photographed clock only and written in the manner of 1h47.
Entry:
5h49
